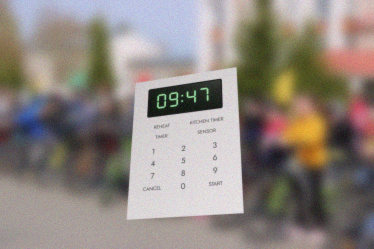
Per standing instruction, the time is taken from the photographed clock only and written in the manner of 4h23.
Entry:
9h47
